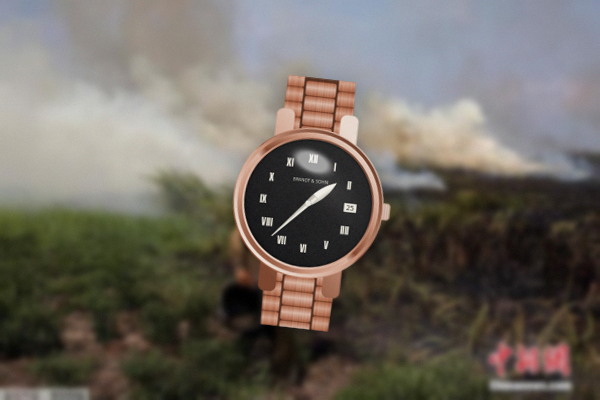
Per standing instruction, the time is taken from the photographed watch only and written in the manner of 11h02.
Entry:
1h37
